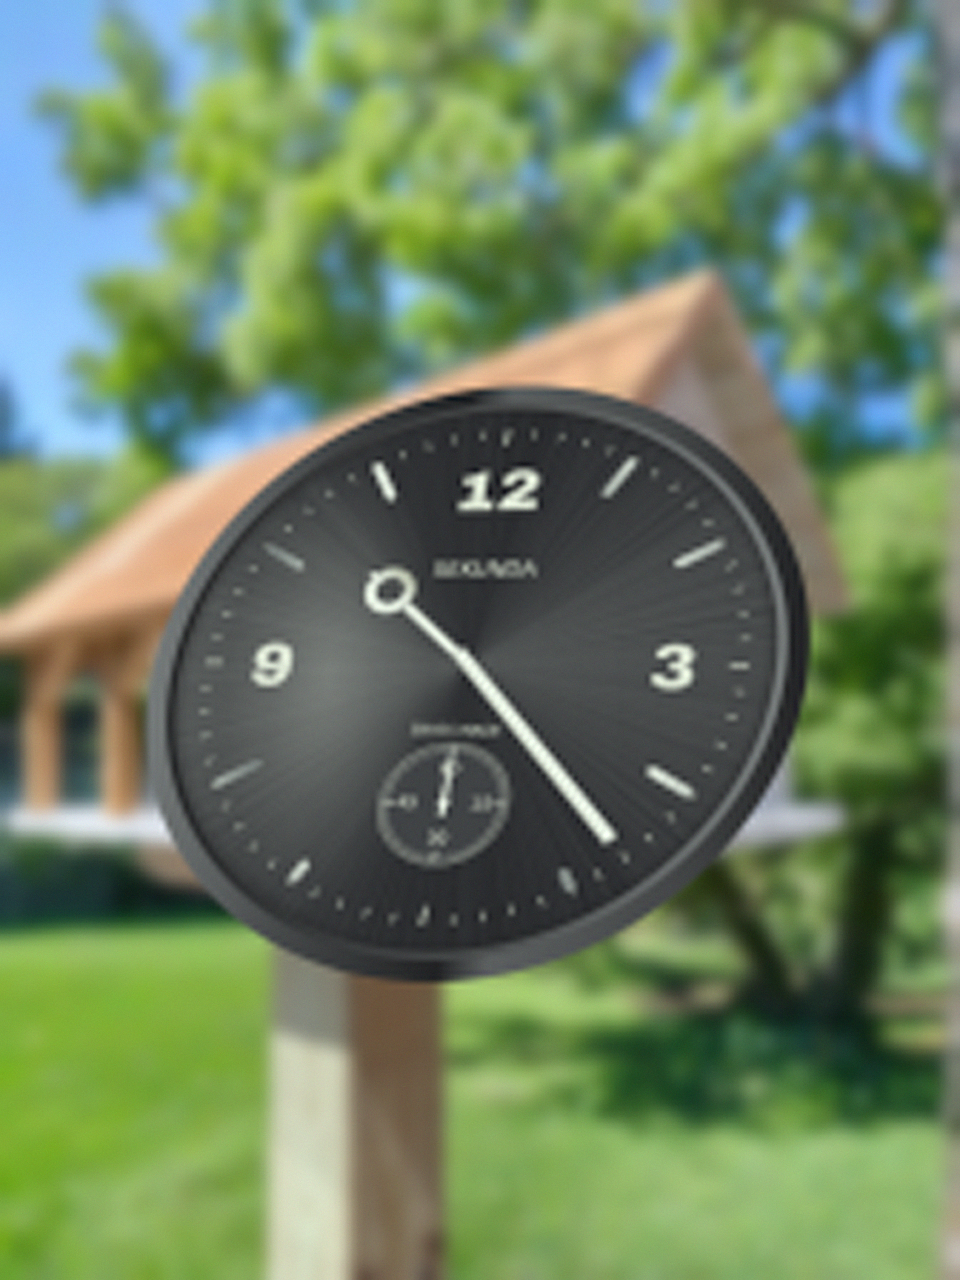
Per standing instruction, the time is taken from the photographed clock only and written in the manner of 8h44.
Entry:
10h23
